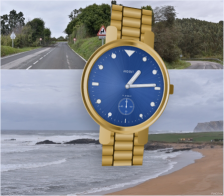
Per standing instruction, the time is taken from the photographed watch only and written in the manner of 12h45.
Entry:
1h14
